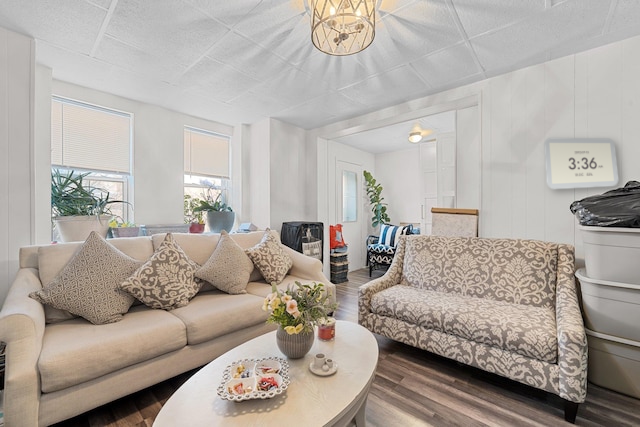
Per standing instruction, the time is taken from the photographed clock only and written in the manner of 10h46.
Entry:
3h36
